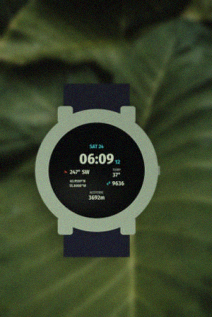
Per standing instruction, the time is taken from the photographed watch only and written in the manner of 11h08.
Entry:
6h09
